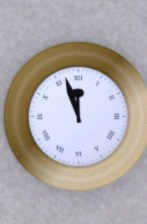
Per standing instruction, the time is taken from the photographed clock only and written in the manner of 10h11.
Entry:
11h57
